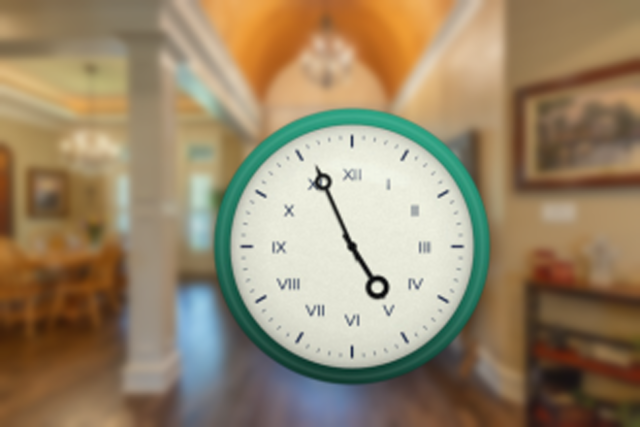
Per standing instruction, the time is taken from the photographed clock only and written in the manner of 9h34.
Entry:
4h56
